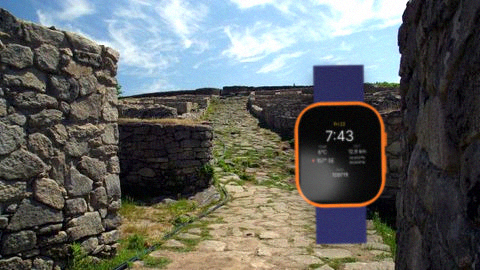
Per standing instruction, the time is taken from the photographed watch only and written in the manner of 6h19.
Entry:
7h43
